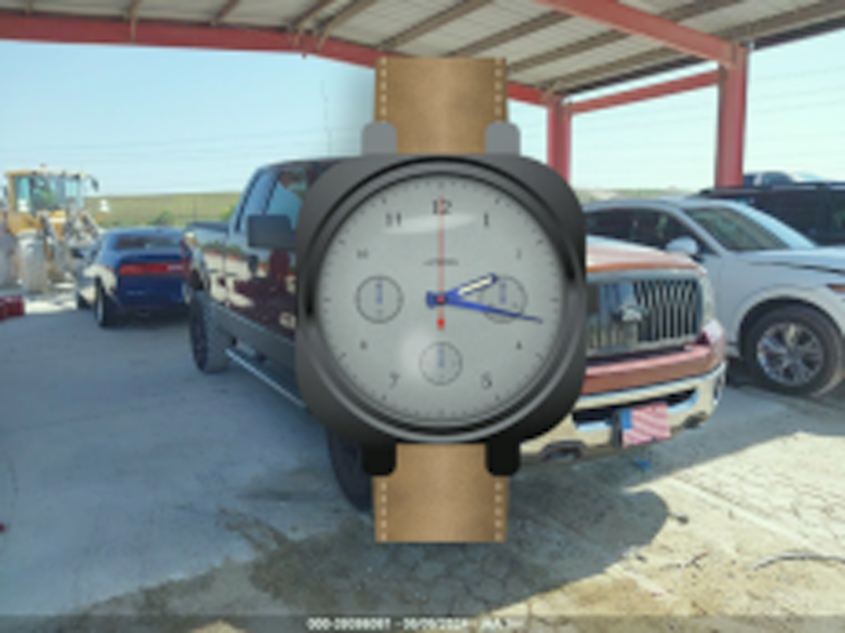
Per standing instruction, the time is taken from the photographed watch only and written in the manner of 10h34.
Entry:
2h17
